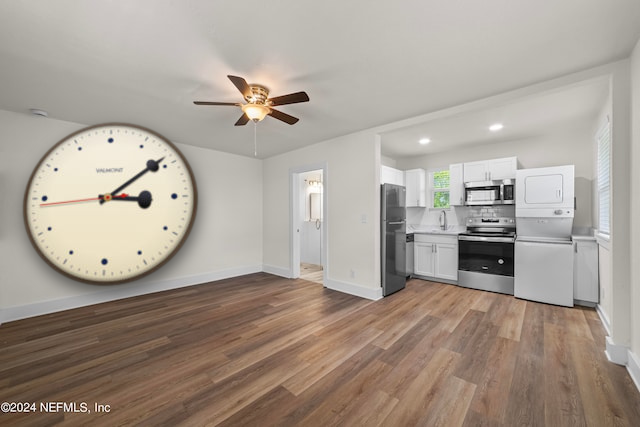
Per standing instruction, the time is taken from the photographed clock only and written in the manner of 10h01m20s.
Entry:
3h08m44s
